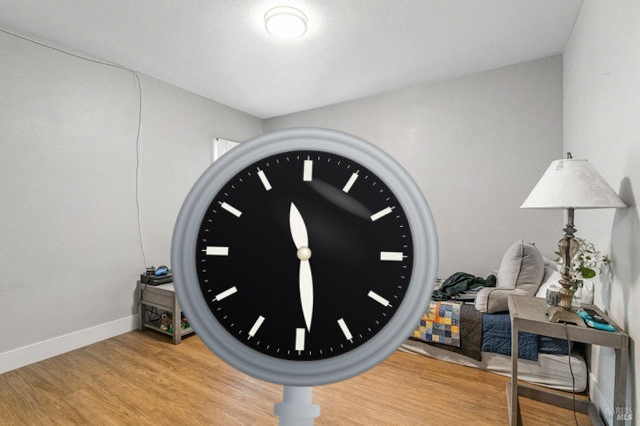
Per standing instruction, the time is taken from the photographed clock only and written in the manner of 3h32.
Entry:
11h29
